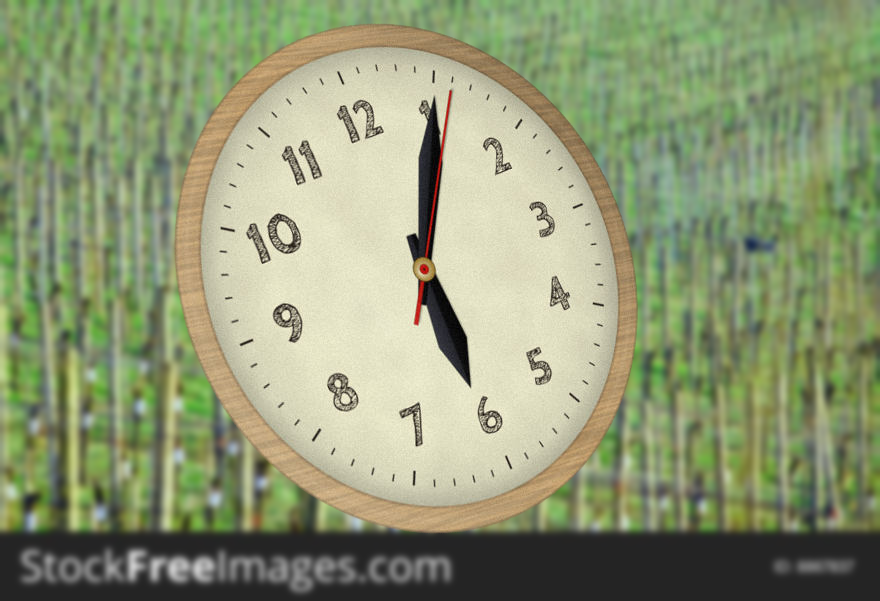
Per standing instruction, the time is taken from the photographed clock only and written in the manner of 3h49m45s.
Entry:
6h05m06s
